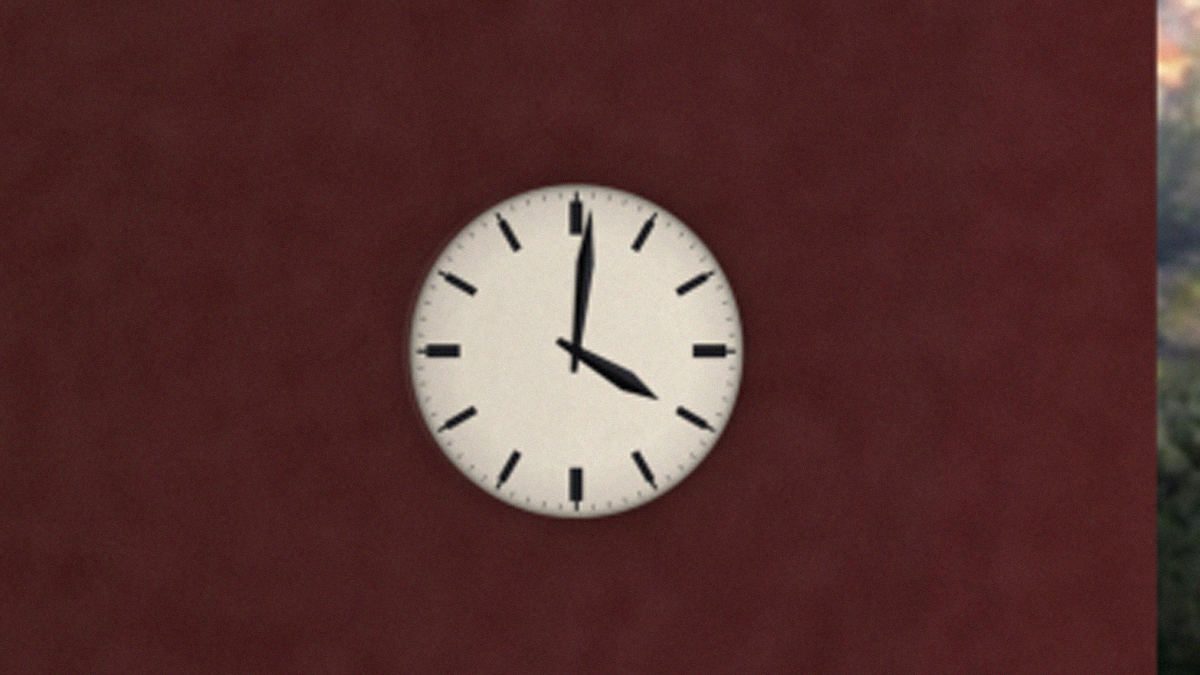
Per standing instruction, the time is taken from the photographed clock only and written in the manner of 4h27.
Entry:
4h01
